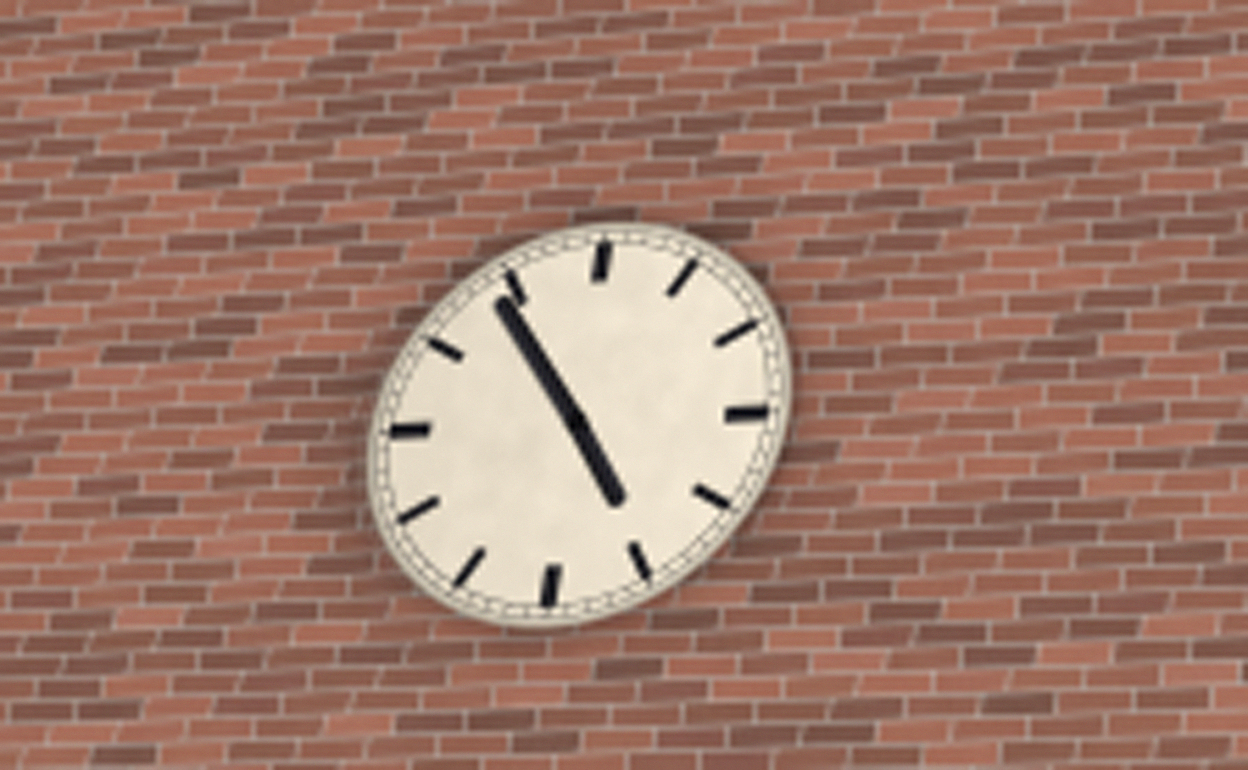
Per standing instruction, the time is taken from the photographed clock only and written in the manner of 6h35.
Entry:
4h54
